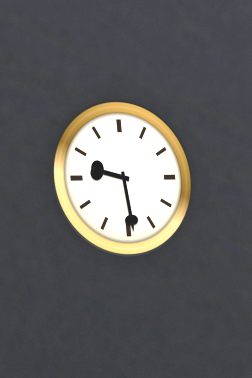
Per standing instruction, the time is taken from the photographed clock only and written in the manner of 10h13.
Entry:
9h29
